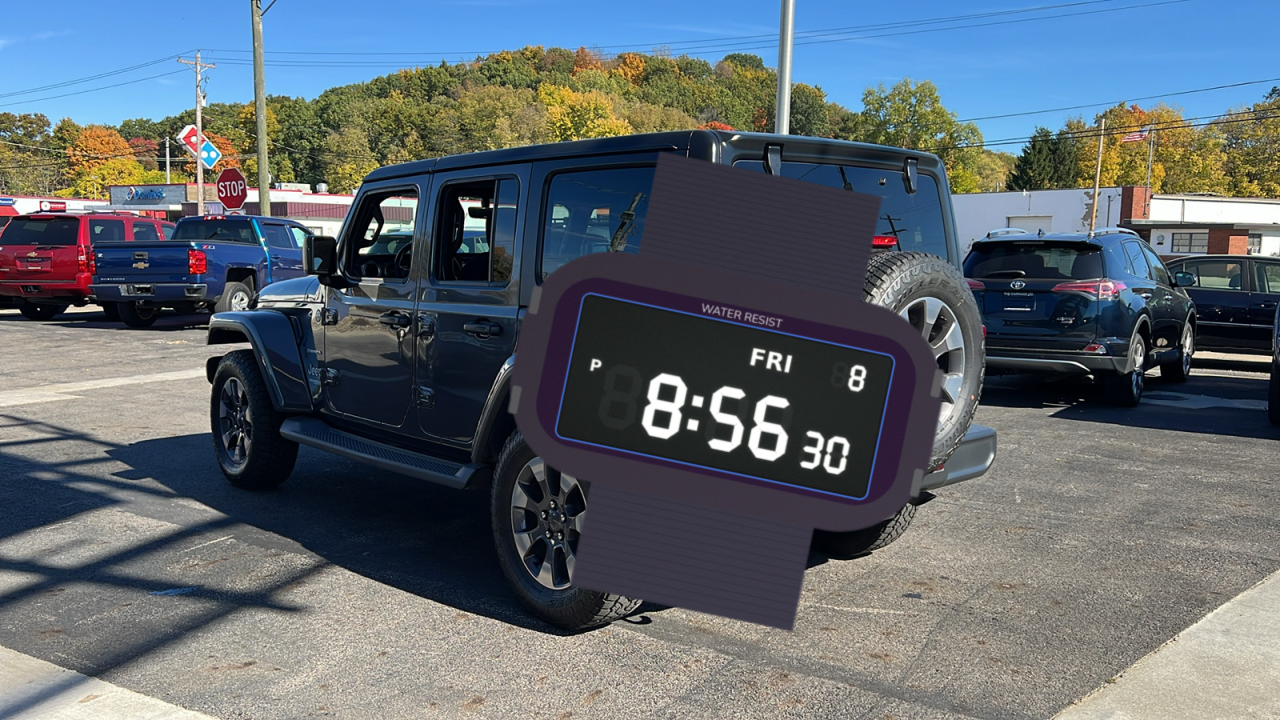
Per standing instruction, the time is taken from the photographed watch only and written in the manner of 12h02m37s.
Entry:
8h56m30s
